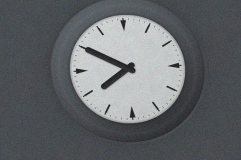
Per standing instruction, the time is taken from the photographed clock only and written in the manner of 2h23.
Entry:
7h50
